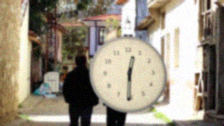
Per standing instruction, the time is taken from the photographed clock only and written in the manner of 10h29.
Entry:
12h31
